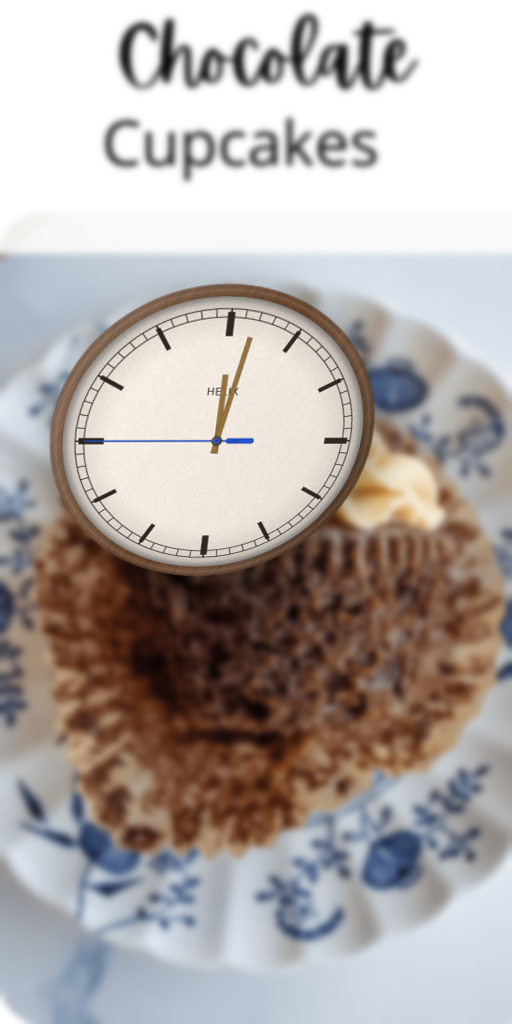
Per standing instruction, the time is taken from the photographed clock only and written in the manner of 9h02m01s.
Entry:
12h01m45s
